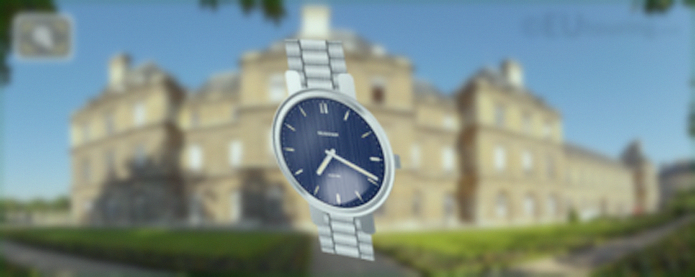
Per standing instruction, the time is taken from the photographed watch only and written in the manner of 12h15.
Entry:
7h19
